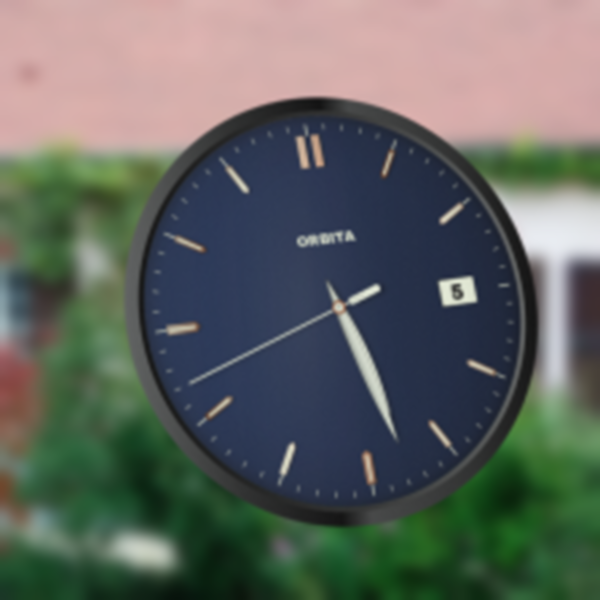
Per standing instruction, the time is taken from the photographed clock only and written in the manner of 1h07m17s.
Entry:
5h27m42s
